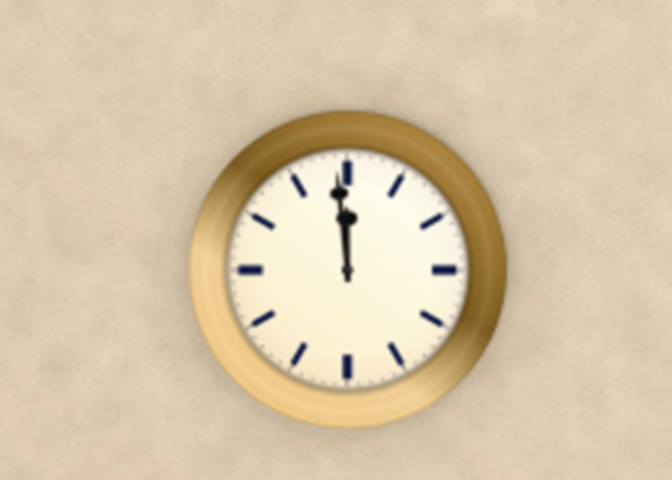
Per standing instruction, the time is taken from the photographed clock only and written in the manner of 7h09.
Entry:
11h59
